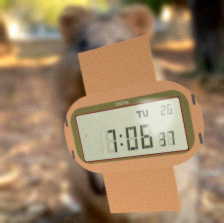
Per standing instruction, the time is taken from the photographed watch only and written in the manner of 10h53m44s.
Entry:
7h06m37s
